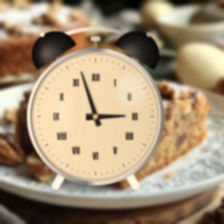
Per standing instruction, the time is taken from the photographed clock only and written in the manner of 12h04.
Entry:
2h57
